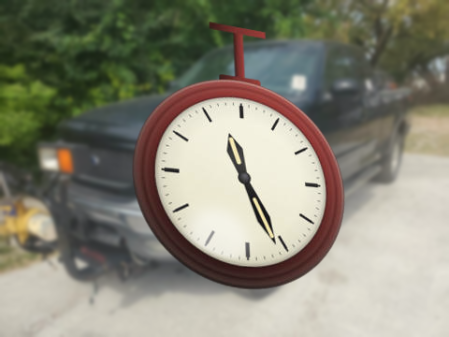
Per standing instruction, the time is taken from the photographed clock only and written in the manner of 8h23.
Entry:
11h26
